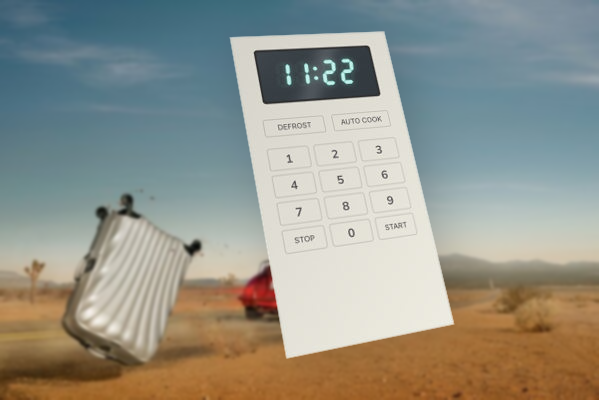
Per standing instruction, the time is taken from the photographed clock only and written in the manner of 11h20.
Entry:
11h22
